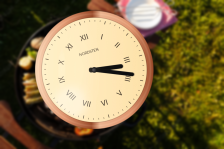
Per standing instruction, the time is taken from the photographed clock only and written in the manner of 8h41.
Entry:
3h19
